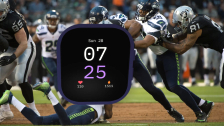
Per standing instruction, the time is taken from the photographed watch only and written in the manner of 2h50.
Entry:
7h25
